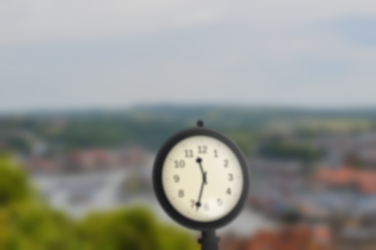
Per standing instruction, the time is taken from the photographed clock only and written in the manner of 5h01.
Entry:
11h33
